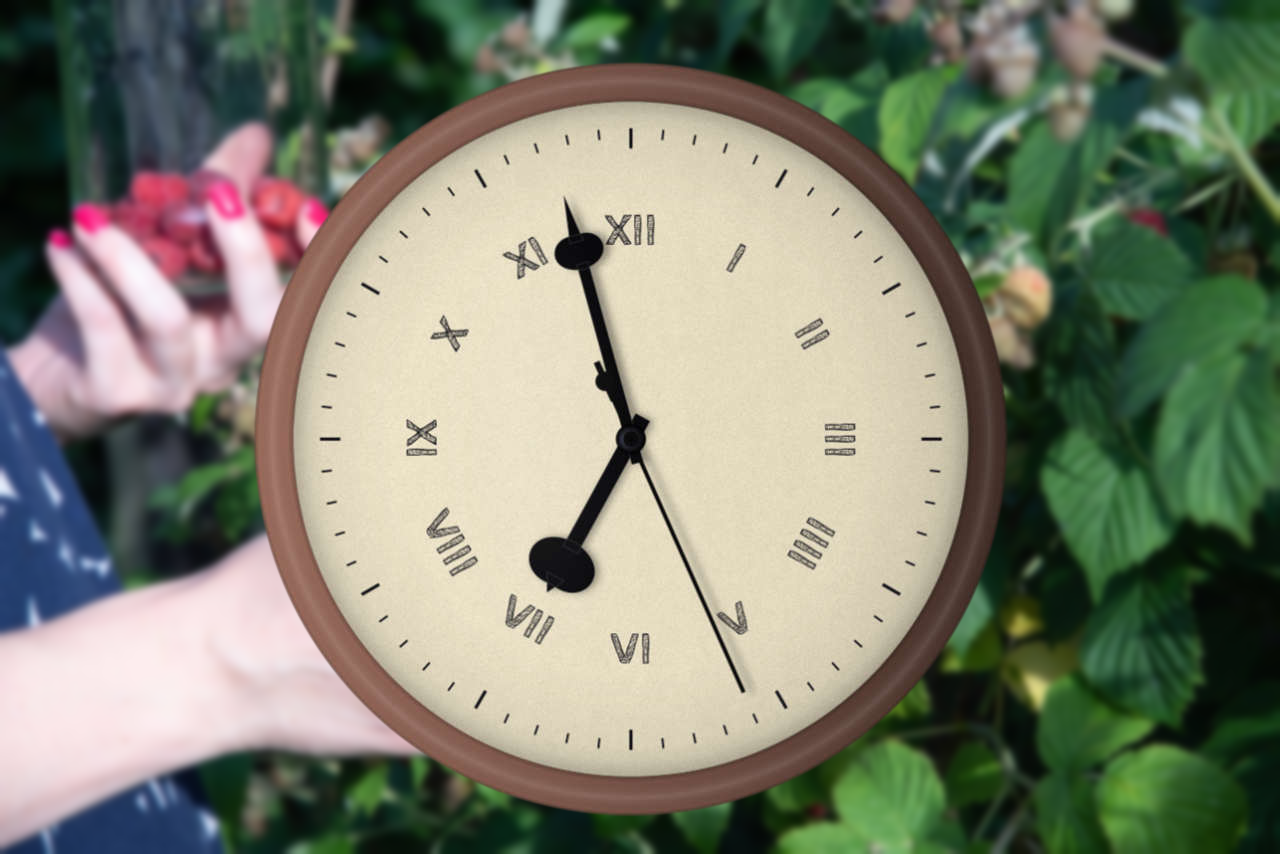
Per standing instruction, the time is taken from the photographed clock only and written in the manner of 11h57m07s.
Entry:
6h57m26s
